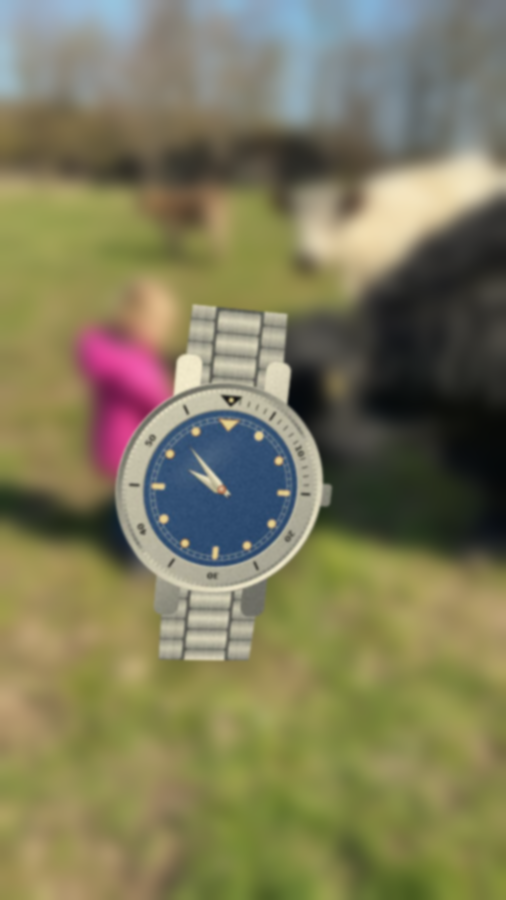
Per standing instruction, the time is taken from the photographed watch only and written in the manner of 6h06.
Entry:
9h53
